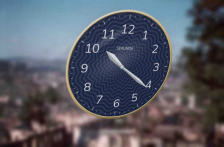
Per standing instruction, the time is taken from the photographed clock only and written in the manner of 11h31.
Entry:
10h21
